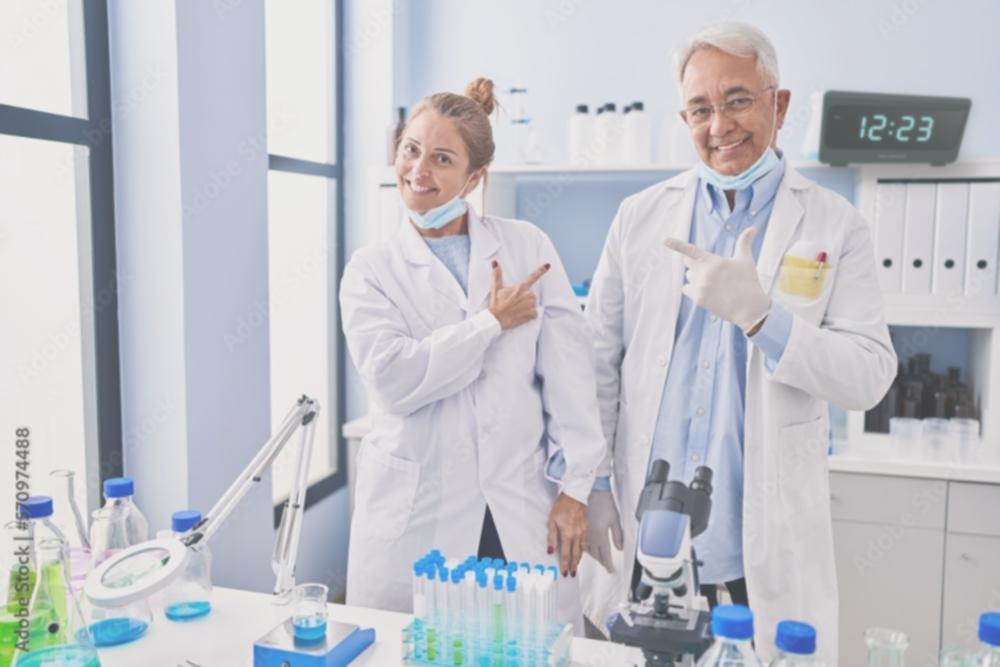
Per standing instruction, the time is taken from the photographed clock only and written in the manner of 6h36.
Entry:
12h23
